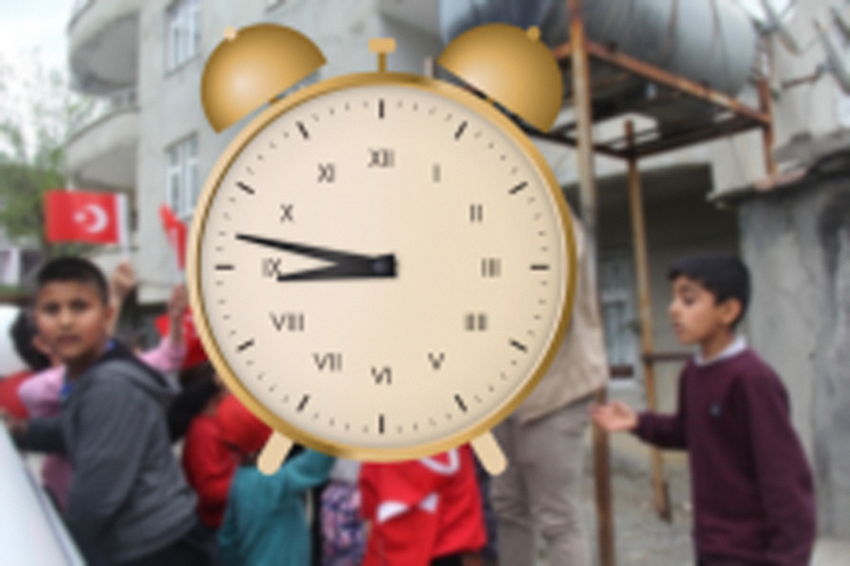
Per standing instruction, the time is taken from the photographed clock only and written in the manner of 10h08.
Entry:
8h47
